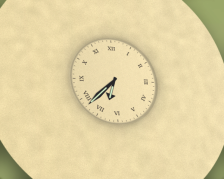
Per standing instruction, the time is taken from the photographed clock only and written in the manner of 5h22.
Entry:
6h38
